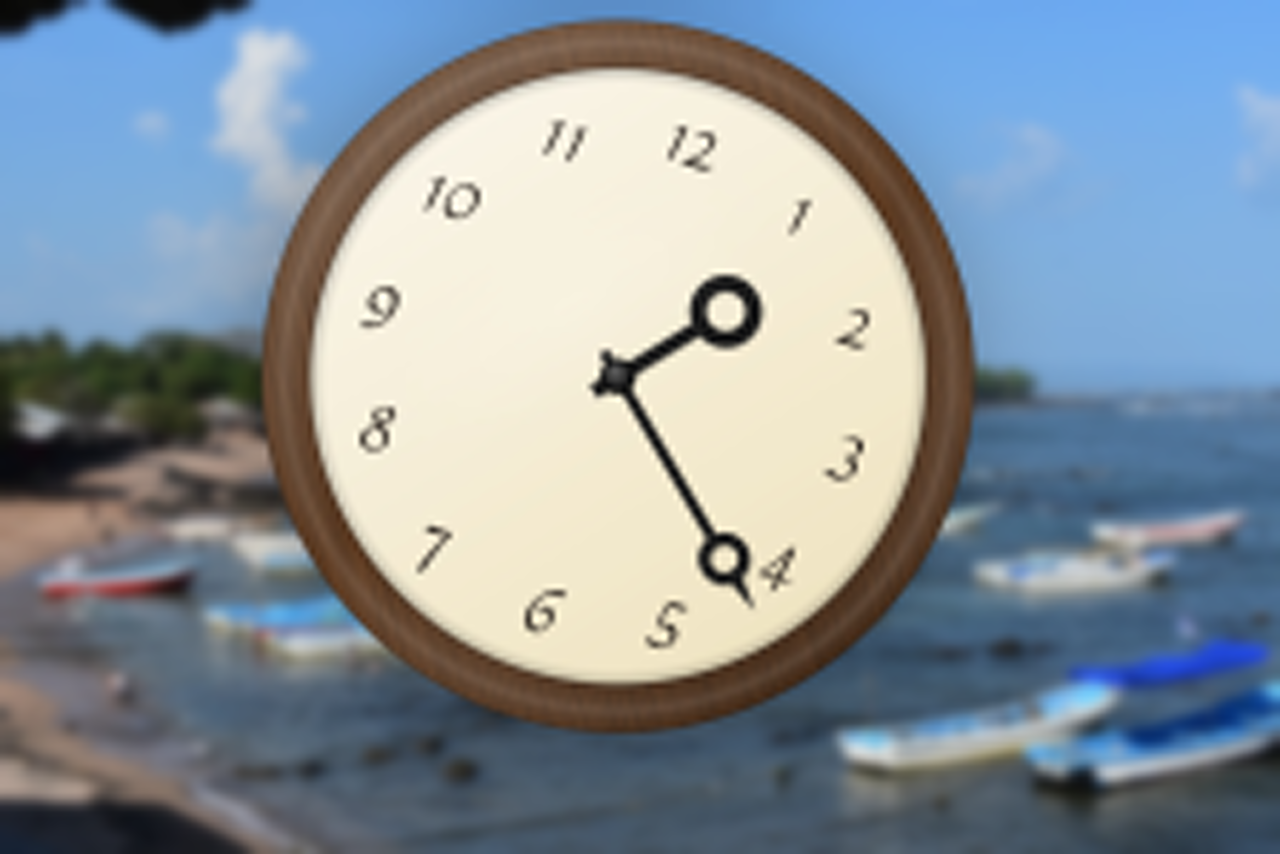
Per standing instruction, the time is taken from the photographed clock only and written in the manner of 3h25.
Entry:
1h22
